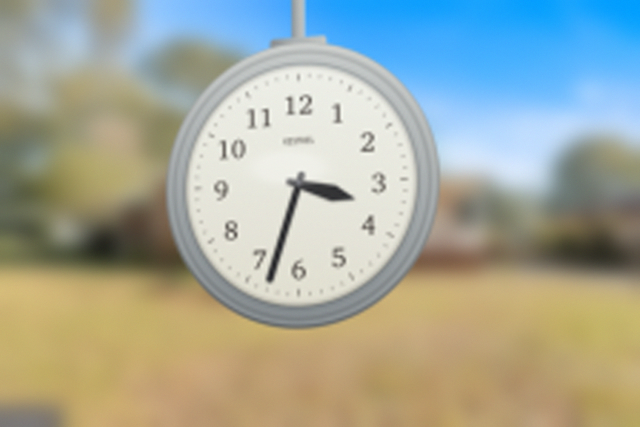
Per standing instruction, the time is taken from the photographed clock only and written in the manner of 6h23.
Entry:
3h33
